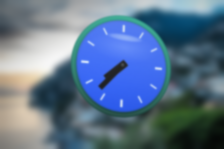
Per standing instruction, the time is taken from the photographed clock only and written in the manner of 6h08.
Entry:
7h37
